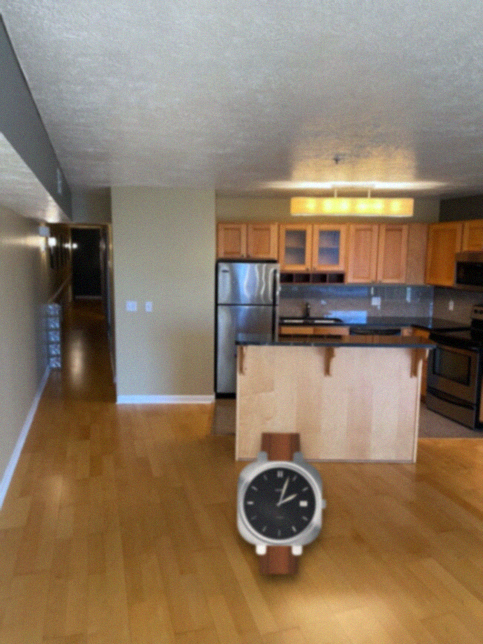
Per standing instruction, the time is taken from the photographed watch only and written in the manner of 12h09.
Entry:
2h03
